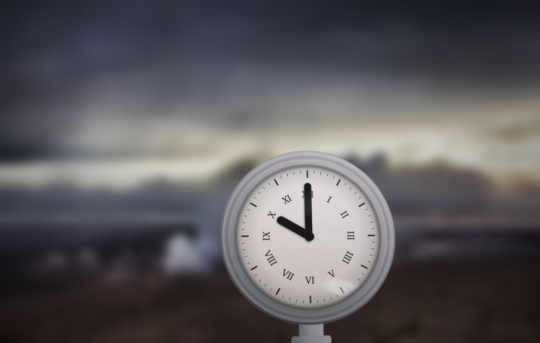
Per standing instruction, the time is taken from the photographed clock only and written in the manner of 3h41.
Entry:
10h00
